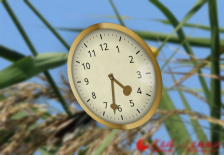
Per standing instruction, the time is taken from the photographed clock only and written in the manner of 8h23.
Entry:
4h32
